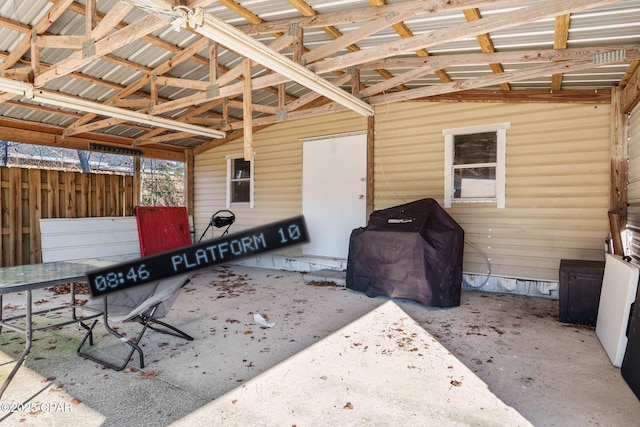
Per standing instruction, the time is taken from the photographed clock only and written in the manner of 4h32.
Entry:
8h46
